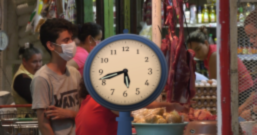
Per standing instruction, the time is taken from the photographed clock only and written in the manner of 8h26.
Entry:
5h42
